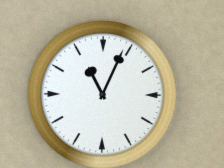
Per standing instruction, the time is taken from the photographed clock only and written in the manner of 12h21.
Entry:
11h04
